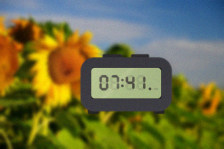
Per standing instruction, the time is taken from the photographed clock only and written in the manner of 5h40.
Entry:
7h41
